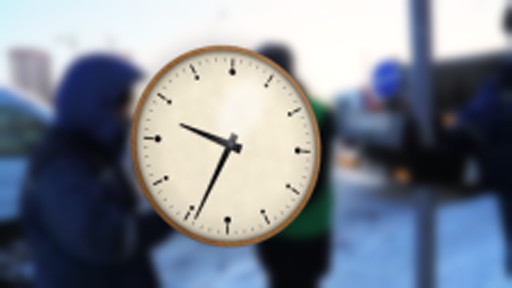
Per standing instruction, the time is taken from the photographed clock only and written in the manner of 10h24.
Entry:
9h34
